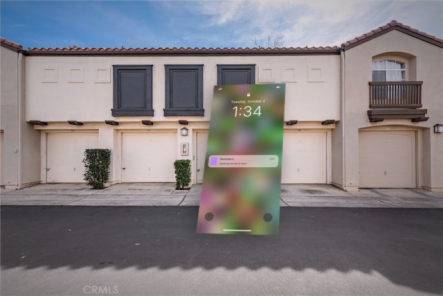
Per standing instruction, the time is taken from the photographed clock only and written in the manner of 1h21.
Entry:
1h34
